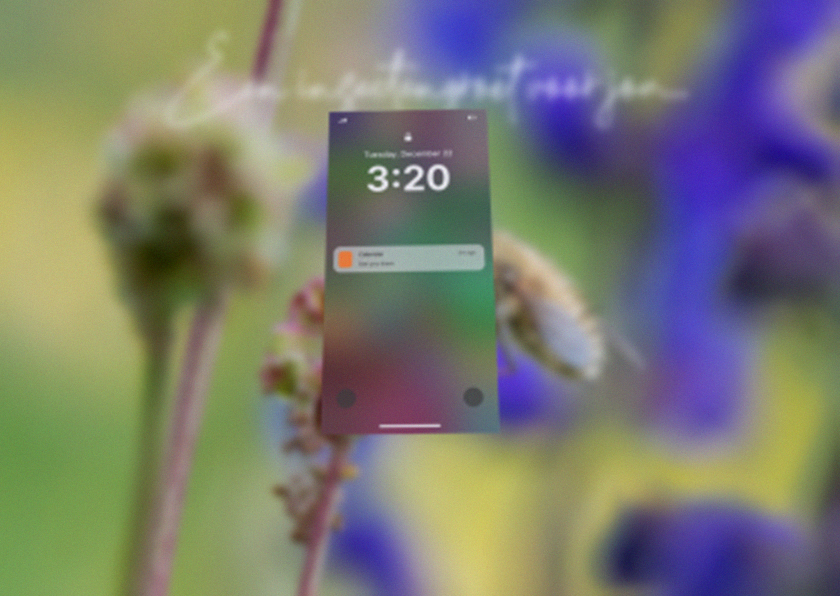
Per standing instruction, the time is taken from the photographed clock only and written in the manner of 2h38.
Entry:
3h20
